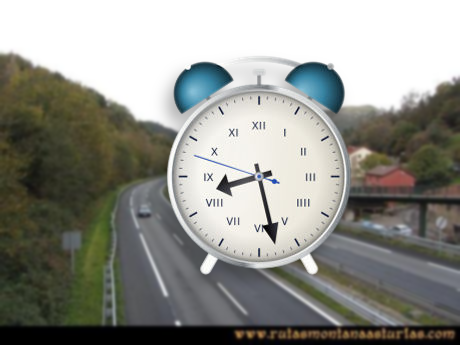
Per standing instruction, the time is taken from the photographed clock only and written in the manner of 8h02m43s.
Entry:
8h27m48s
